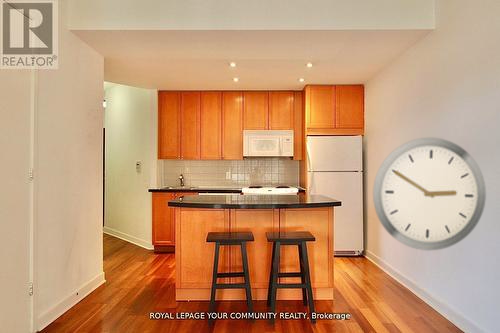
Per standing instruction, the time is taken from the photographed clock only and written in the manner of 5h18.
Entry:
2h50
